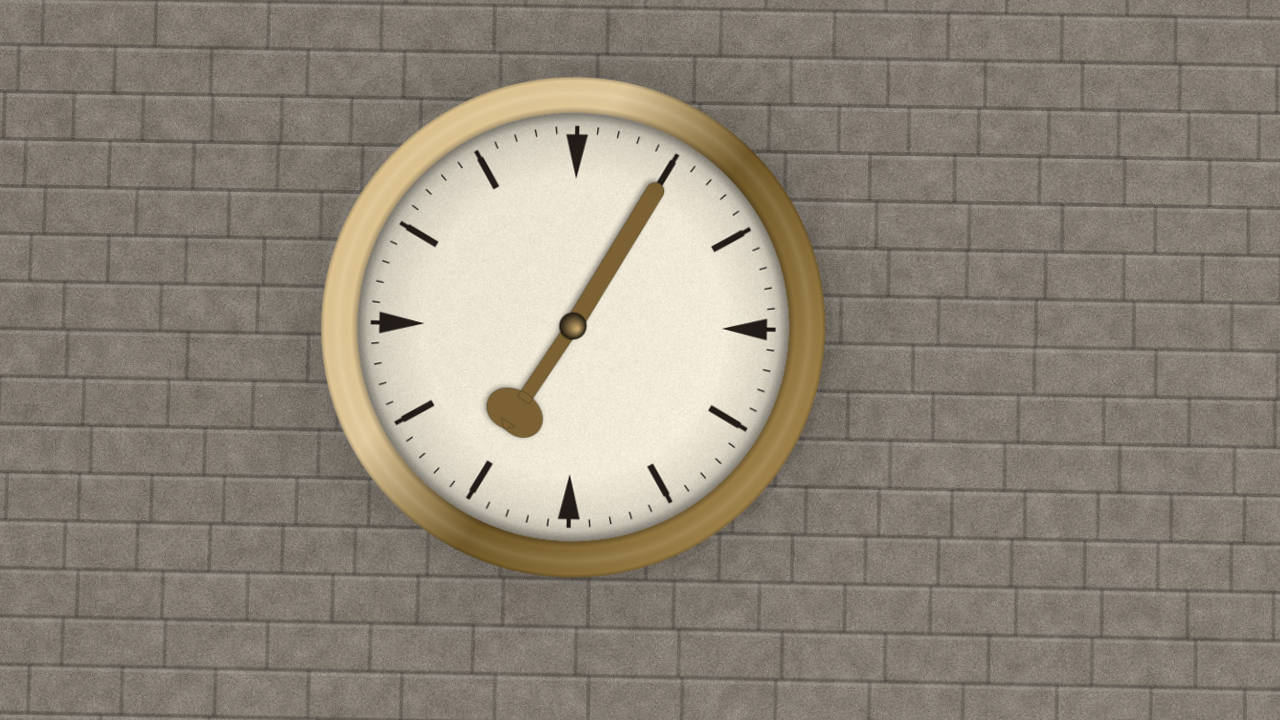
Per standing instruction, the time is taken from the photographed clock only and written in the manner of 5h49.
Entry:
7h05
